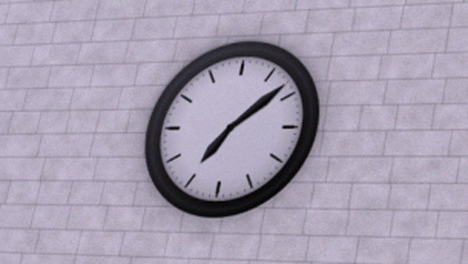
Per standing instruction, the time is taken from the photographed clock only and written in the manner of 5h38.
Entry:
7h08
